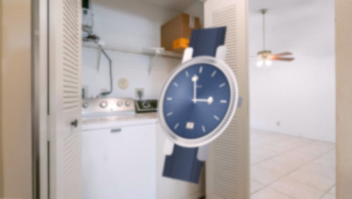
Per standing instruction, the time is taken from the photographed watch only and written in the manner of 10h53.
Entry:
2h58
